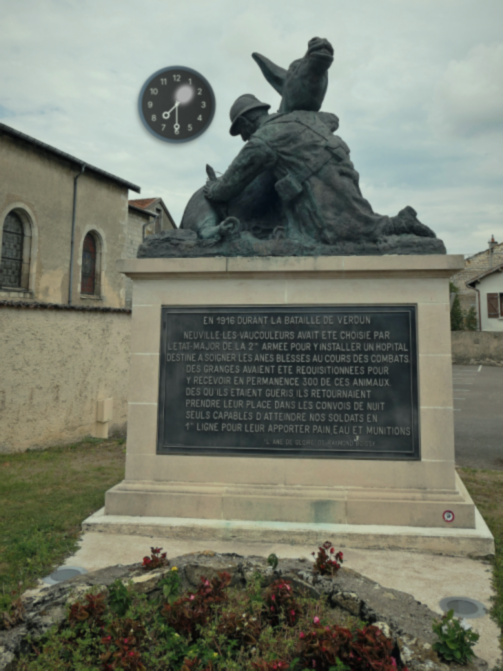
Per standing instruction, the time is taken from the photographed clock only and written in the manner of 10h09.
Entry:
7h30
